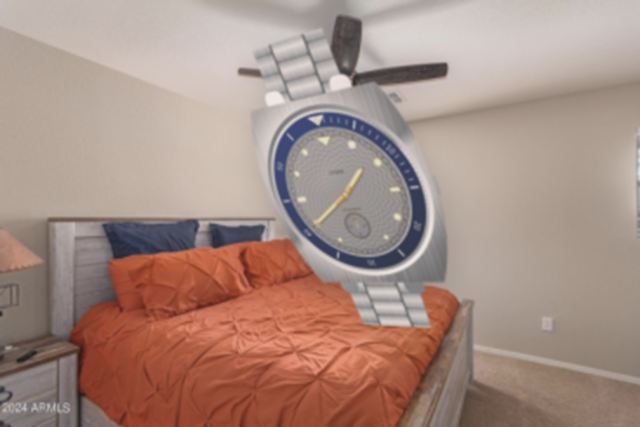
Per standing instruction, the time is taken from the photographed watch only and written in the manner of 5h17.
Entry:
1h40
